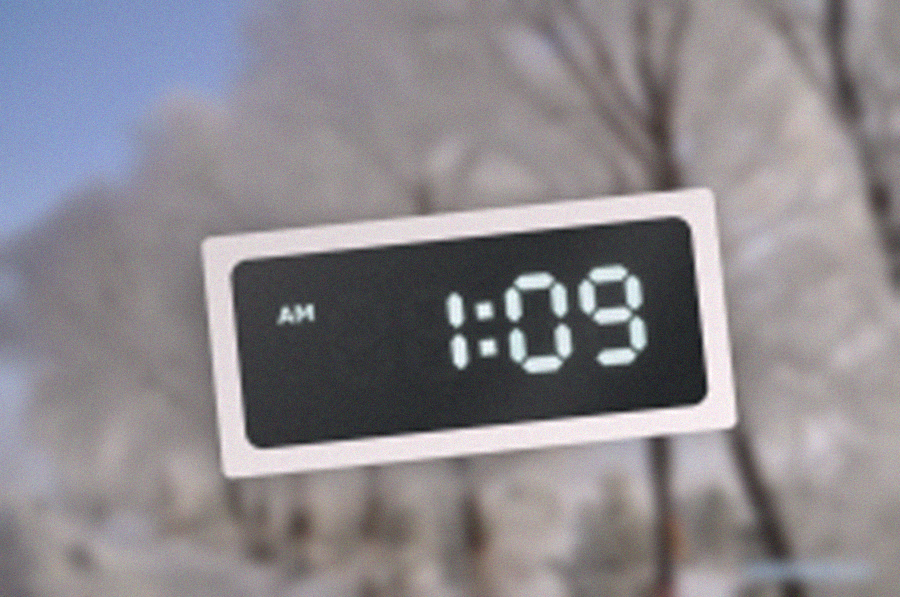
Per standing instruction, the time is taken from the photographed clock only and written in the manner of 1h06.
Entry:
1h09
